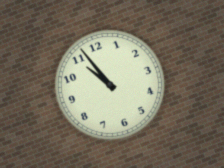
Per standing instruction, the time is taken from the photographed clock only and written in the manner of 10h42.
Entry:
10h57
